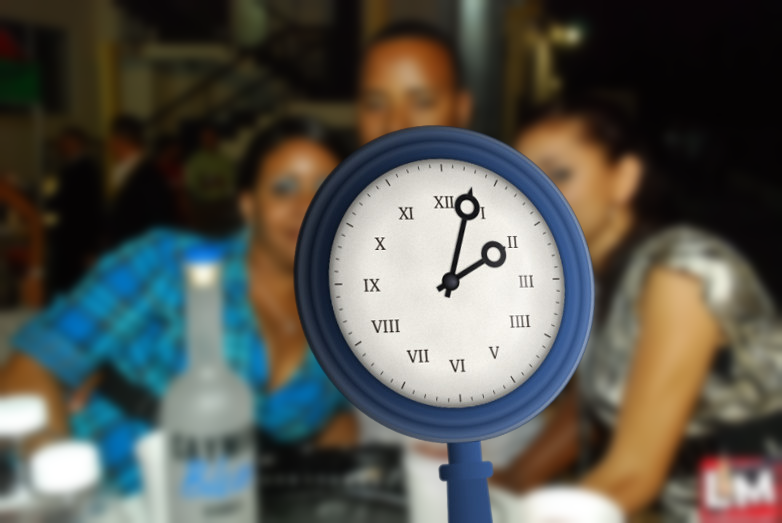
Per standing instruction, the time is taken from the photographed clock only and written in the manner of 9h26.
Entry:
2h03
